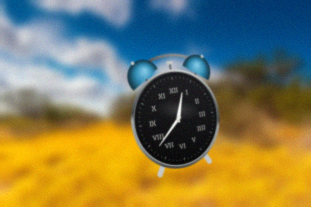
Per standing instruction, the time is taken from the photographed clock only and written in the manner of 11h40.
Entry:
12h38
